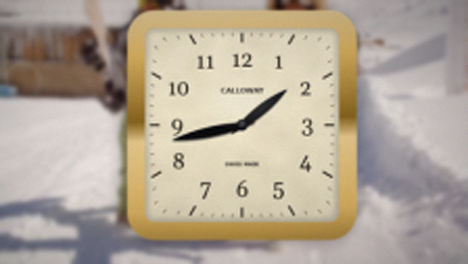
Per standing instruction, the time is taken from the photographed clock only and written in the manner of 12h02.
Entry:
1h43
